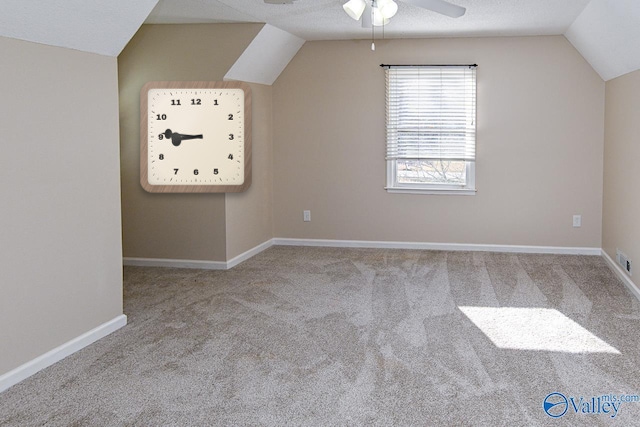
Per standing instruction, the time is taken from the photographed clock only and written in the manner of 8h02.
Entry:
8h46
